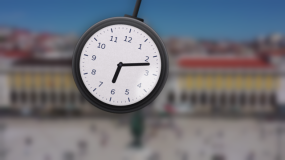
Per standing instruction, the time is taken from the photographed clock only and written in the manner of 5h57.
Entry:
6h12
